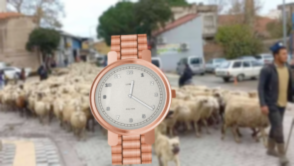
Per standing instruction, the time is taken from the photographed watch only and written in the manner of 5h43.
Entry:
12h21
